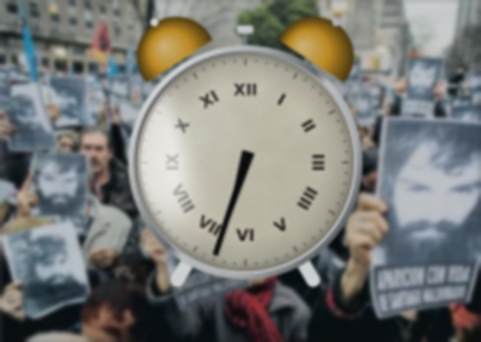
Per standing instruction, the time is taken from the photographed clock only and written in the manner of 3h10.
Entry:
6h33
